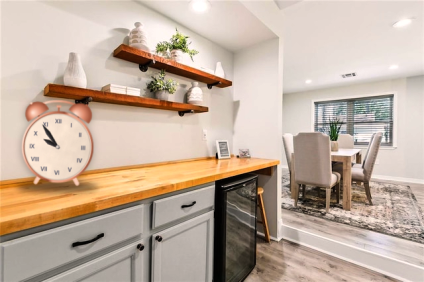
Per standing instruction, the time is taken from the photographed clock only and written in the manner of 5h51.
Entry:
9h54
